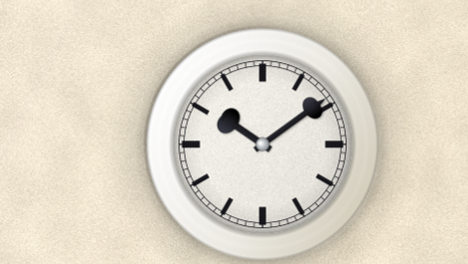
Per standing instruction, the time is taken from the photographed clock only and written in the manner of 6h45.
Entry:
10h09
